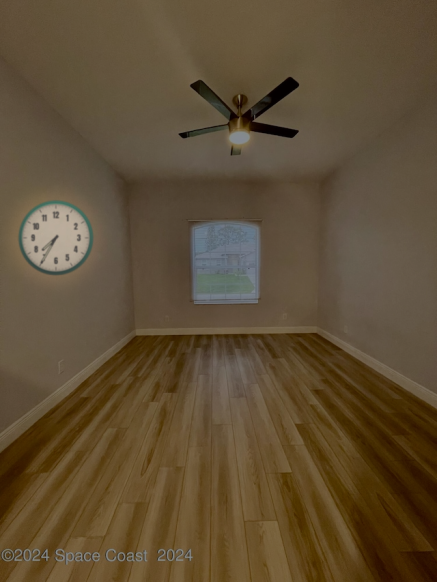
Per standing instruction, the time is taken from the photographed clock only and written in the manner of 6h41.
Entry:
7h35
